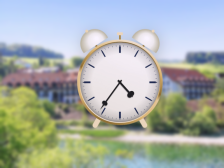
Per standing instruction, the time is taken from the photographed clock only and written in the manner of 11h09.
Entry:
4h36
